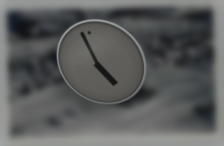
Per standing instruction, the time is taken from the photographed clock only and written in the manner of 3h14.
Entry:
4h58
